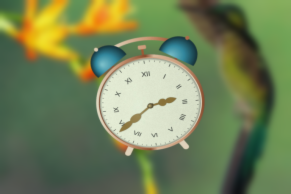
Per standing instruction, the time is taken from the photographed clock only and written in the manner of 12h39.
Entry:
2h39
